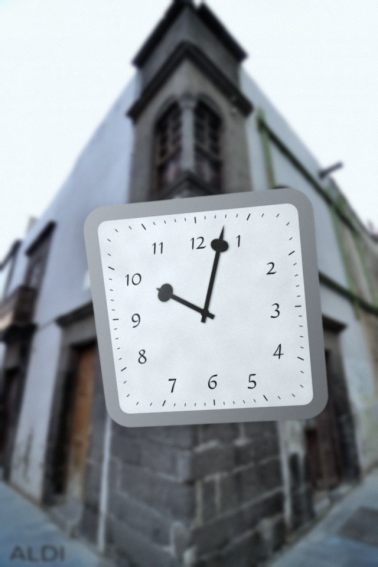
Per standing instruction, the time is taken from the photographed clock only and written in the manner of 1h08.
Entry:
10h03
